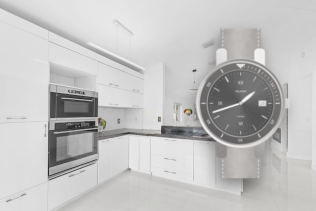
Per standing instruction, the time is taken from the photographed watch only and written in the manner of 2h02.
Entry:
1h42
